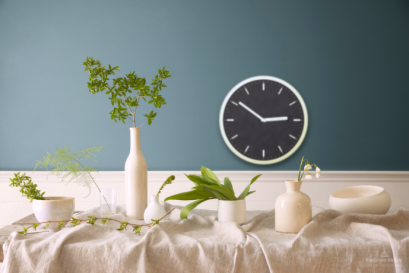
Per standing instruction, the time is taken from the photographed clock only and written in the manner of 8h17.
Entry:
2h51
